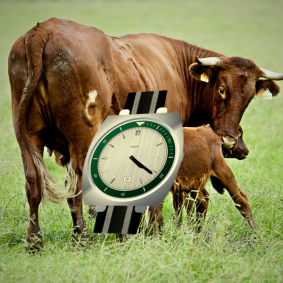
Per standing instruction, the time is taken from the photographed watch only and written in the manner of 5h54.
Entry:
4h21
